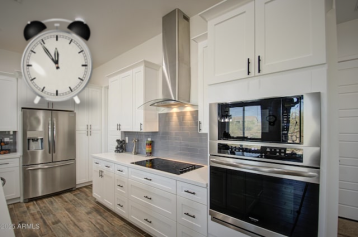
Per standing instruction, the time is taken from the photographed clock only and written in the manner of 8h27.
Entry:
11h54
